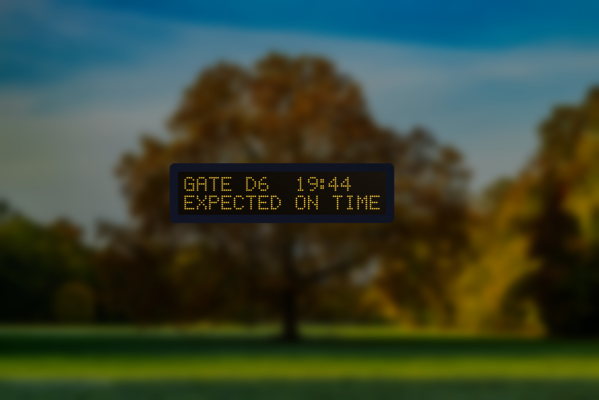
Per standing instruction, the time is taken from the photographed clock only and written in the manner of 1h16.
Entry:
19h44
